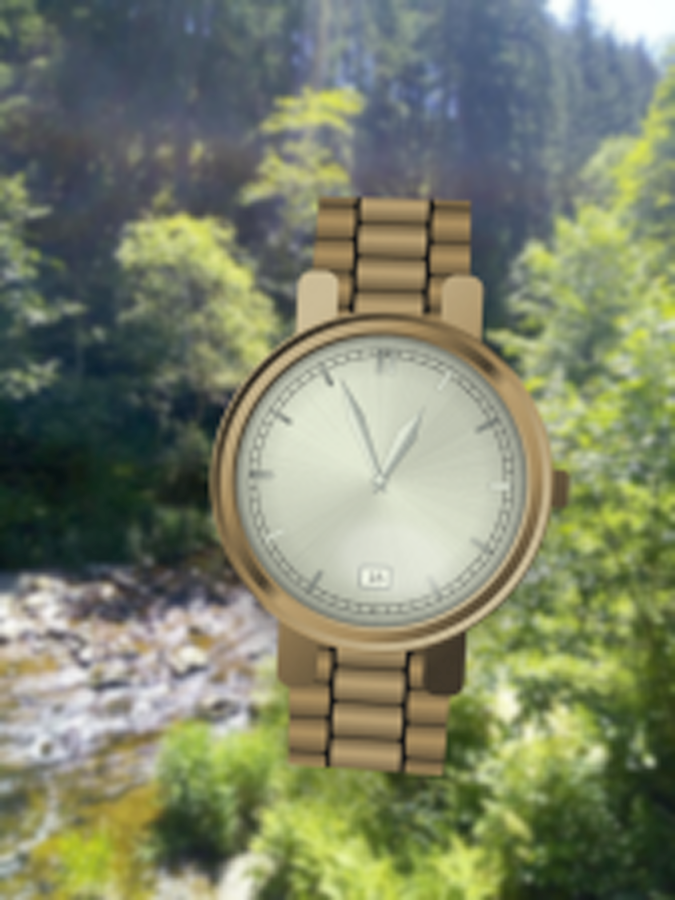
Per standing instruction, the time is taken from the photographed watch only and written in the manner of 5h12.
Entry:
12h56
